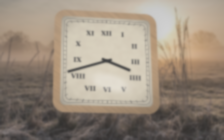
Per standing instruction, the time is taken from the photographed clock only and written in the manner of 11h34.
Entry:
3h42
